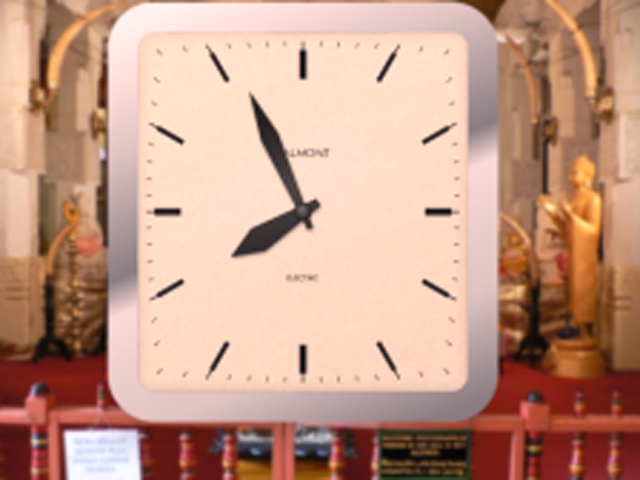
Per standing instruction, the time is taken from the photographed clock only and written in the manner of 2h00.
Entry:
7h56
